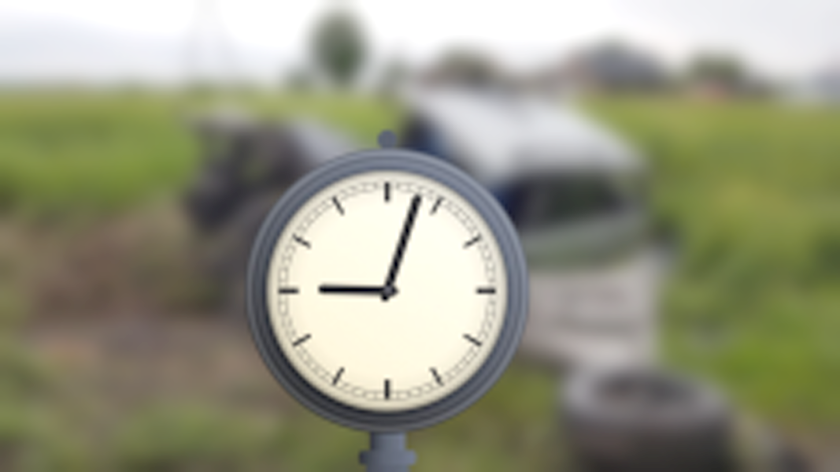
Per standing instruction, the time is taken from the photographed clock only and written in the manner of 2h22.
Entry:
9h03
